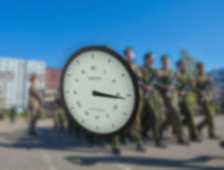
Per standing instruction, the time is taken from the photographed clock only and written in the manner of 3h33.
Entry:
3h16
